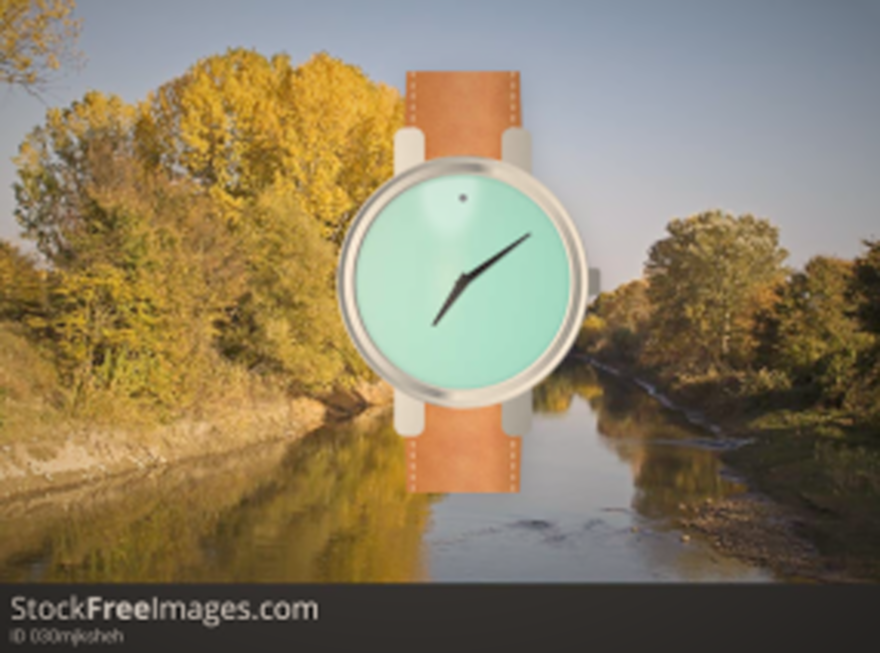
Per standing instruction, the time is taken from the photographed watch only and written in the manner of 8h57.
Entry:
7h09
